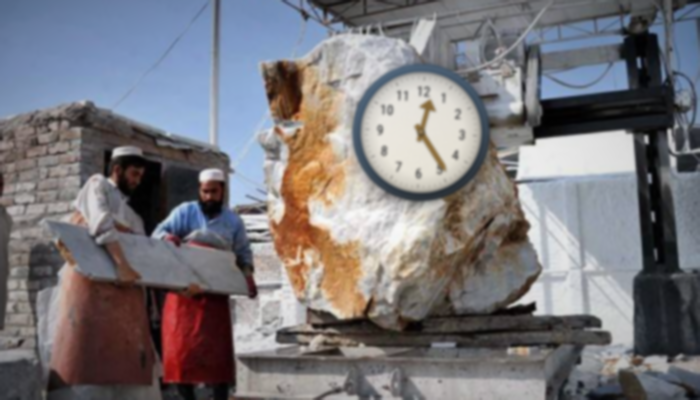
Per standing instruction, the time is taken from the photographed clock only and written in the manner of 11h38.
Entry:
12h24
